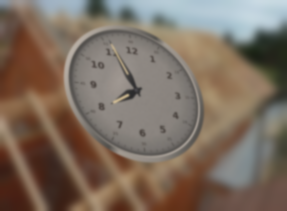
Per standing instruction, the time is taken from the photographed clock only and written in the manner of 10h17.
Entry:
7h56
